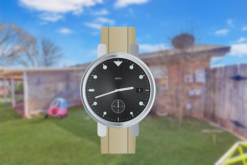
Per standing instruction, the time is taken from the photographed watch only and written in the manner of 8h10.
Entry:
2h42
